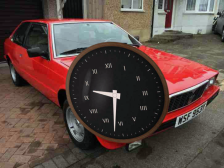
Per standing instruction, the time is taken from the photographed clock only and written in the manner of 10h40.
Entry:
9h32
